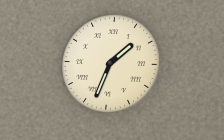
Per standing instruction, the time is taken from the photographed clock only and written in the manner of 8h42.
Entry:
1h33
